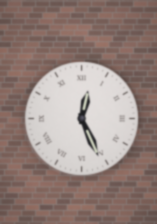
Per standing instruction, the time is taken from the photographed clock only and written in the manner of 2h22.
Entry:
12h26
